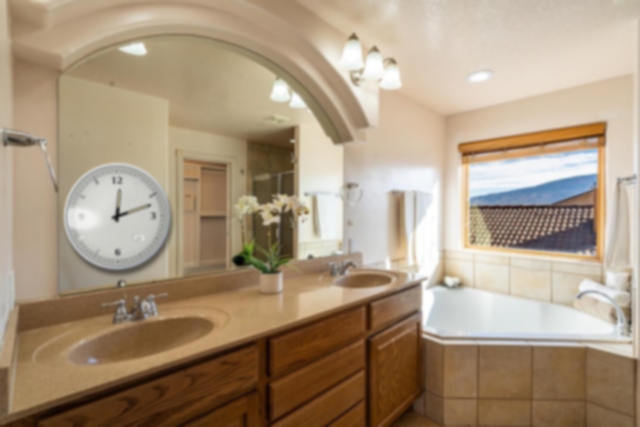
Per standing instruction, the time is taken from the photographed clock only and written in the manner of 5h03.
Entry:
12h12
